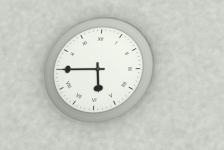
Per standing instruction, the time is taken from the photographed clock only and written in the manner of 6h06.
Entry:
5h45
